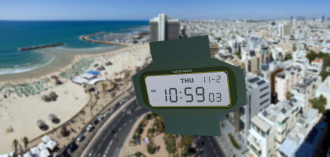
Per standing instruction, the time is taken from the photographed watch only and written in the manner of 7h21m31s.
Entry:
10h59m03s
